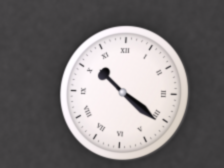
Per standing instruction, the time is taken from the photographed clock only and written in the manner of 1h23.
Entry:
10h21
